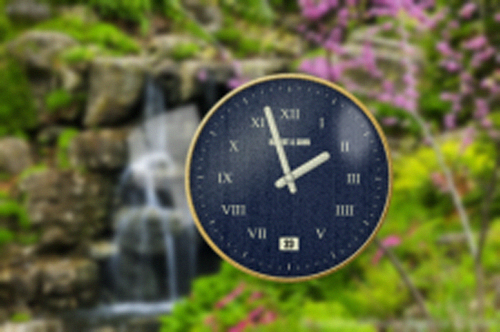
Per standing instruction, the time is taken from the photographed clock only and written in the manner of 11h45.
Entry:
1h57
